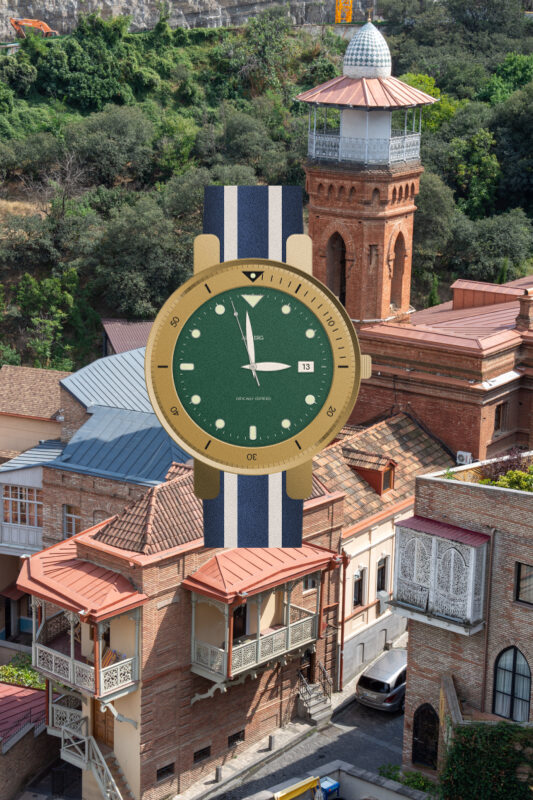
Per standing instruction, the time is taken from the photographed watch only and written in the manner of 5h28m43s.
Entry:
2h58m57s
